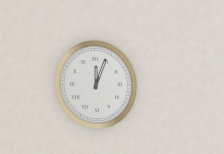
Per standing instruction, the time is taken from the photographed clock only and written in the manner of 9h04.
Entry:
12h04
